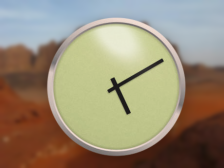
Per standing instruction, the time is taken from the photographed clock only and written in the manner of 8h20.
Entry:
5h10
